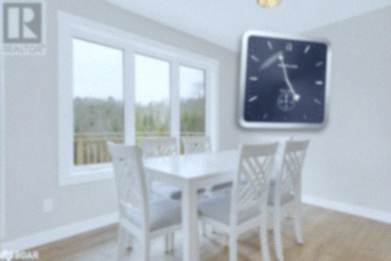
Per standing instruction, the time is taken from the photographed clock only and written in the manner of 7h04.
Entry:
4h57
